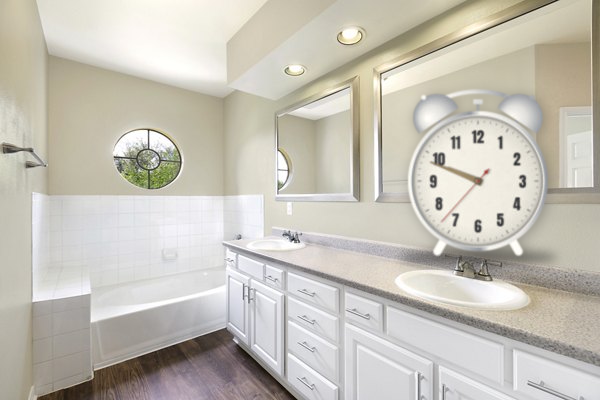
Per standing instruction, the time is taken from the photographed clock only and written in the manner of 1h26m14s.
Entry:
9h48m37s
